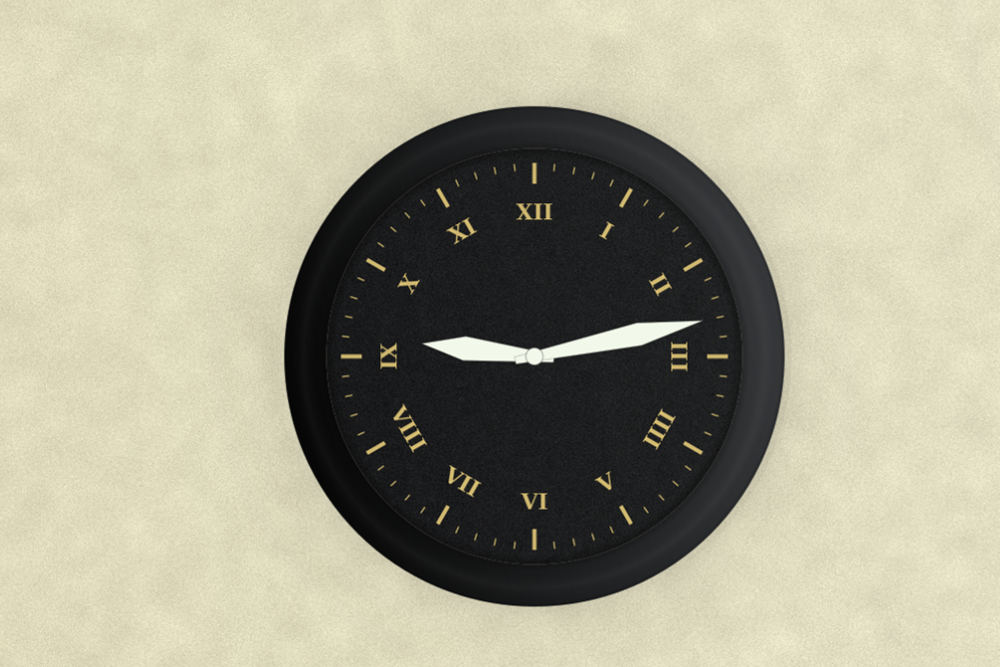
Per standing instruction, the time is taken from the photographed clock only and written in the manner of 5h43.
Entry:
9h13
